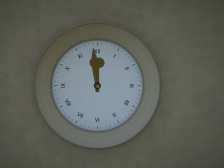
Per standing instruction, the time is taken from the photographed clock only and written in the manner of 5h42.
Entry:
11h59
